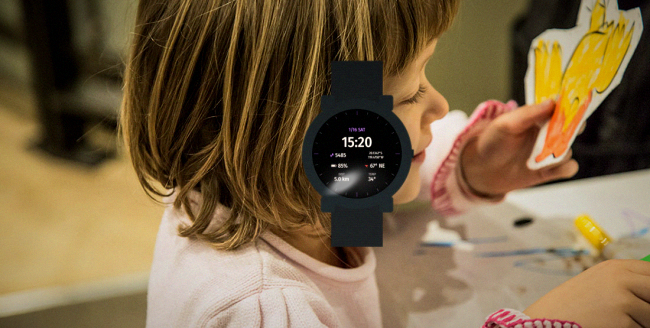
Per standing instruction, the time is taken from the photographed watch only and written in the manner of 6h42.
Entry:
15h20
